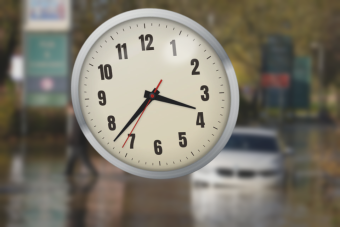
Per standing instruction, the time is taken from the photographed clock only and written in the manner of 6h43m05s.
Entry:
3h37m36s
